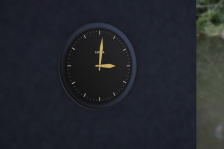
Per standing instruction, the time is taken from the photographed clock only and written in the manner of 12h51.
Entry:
3h01
